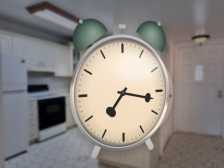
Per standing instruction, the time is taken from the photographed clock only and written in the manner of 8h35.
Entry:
7h17
